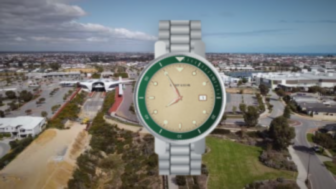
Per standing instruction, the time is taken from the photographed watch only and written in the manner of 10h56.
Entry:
7h55
